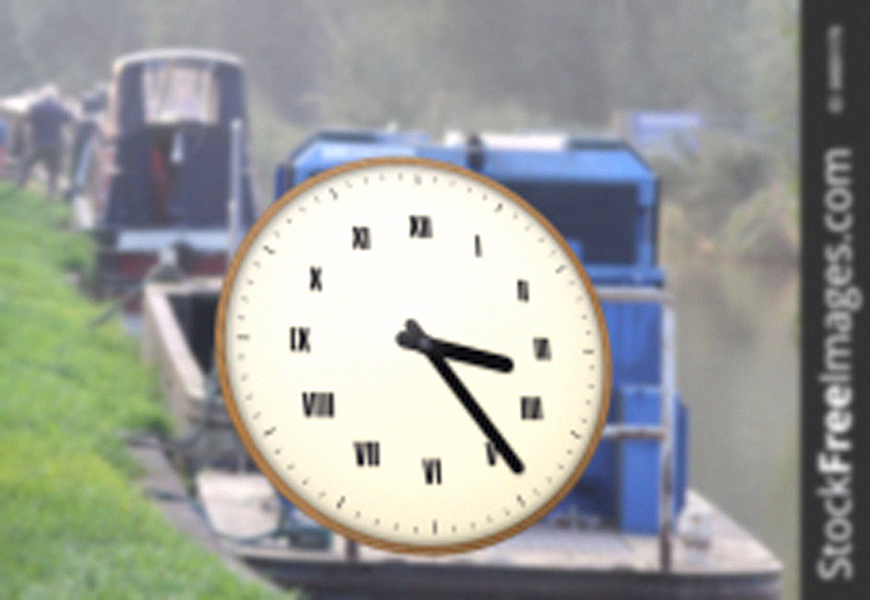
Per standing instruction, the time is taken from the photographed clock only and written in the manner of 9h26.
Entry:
3h24
